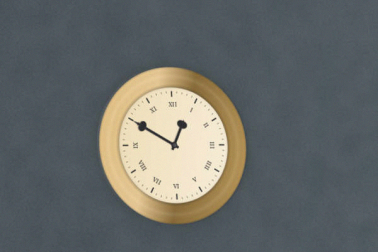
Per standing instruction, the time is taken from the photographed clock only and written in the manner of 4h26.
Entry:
12h50
